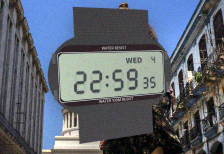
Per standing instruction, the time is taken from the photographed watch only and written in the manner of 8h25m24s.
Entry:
22h59m35s
